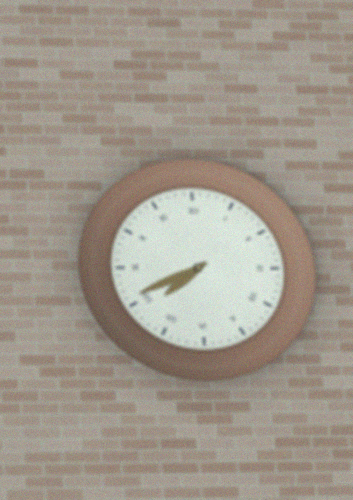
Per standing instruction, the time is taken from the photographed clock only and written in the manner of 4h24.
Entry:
7h41
